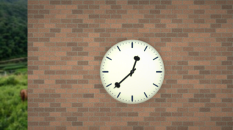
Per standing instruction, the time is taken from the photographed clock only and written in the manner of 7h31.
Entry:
12h38
